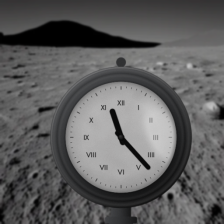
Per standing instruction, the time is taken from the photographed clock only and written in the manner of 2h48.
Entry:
11h23
